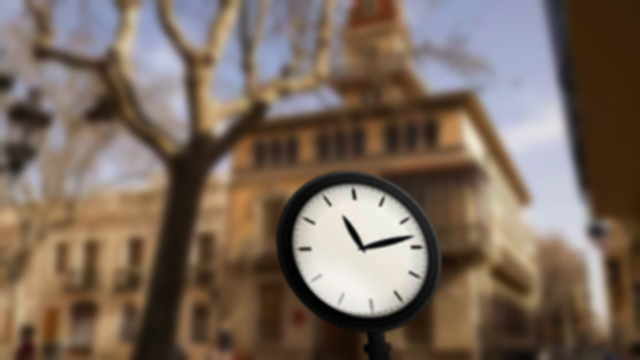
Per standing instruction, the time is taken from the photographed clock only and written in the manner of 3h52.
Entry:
11h13
